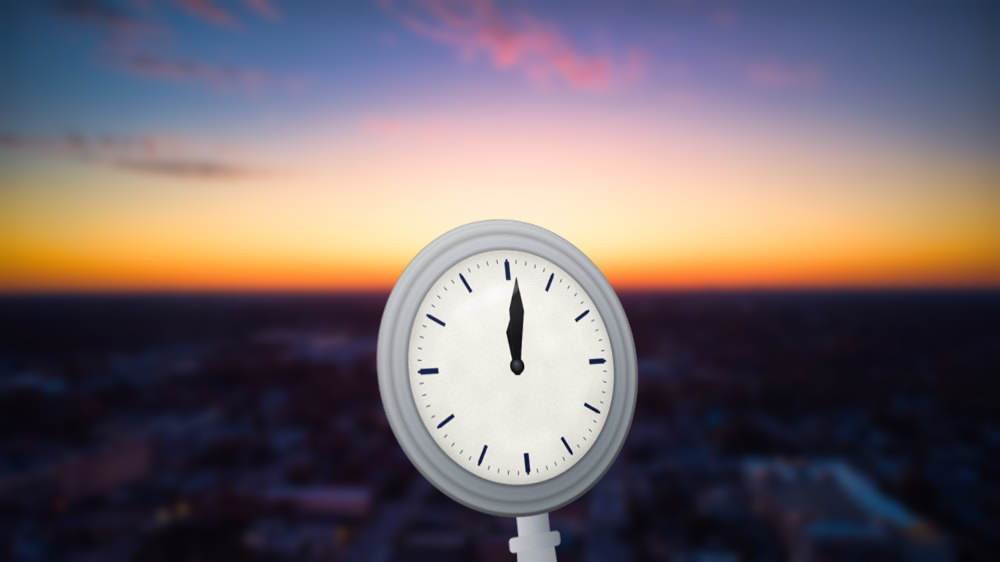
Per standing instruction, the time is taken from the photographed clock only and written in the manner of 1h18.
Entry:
12h01
